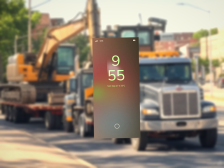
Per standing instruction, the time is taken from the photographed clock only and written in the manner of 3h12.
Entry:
9h55
